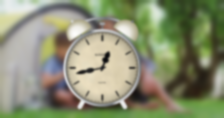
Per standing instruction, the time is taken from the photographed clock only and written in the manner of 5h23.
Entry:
12h43
